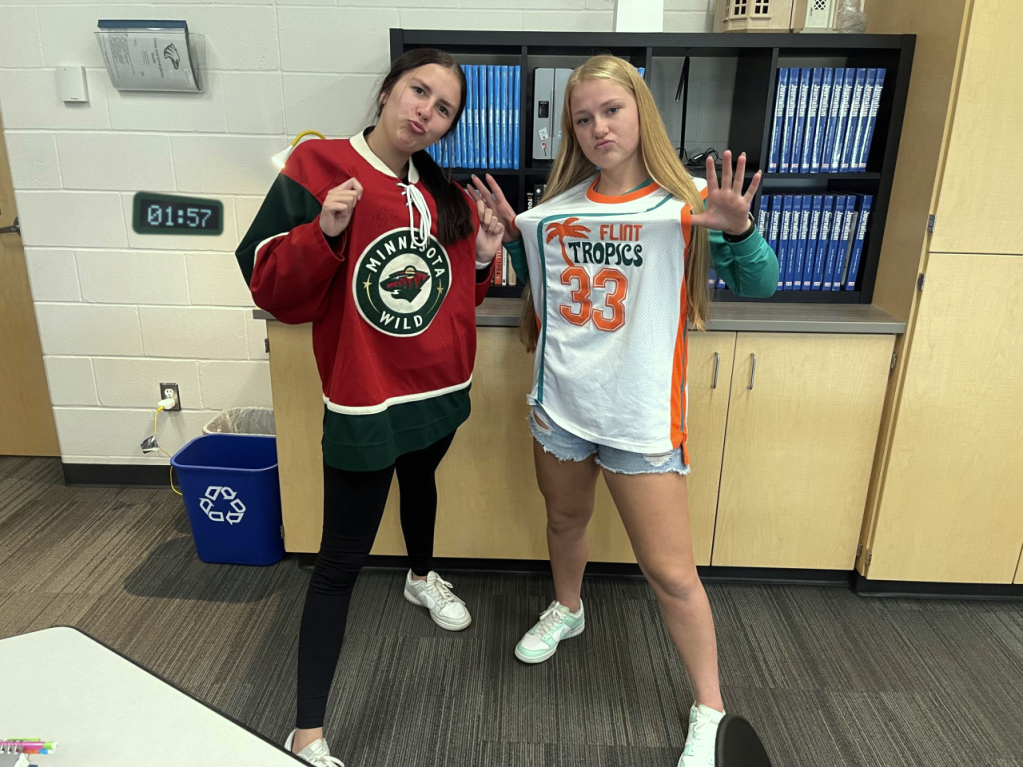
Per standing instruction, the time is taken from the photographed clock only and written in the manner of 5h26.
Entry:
1h57
